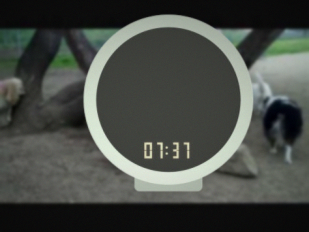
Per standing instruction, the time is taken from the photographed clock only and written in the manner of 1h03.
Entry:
7h37
